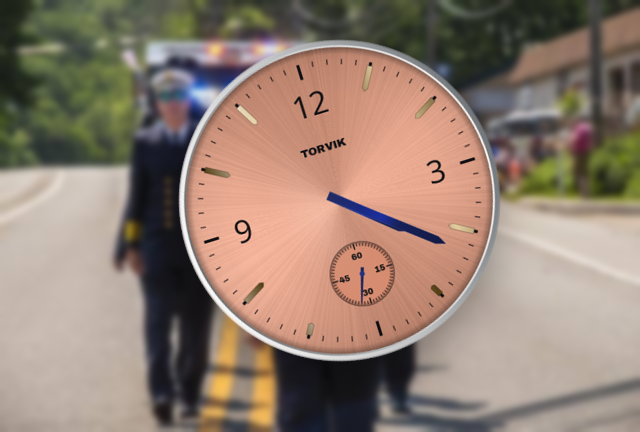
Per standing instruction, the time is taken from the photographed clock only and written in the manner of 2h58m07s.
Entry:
4h21m33s
